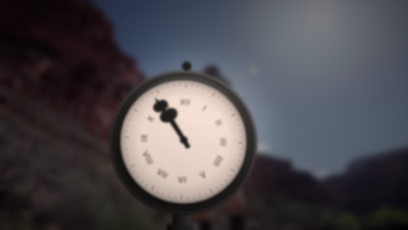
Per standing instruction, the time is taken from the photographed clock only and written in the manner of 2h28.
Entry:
10h54
